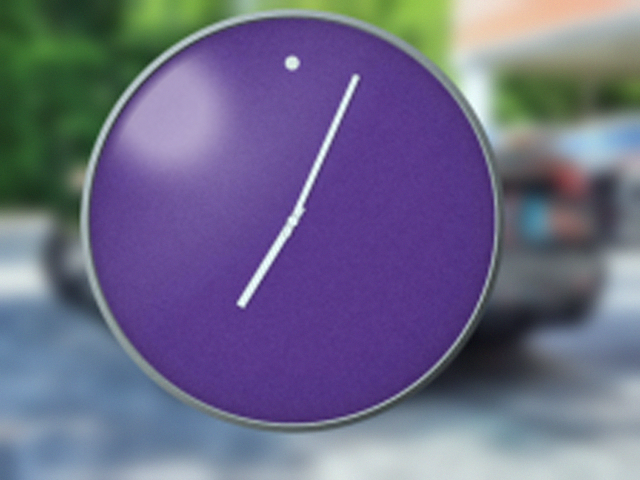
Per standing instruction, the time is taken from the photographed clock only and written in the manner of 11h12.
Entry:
7h04
